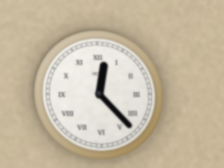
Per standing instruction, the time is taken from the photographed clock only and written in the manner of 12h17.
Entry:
12h23
